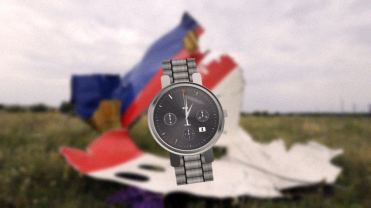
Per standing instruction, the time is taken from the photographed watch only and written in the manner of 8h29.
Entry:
1h01
